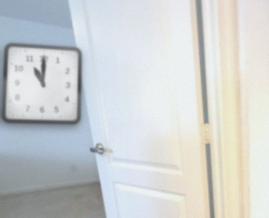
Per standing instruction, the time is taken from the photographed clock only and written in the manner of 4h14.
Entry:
11h00
